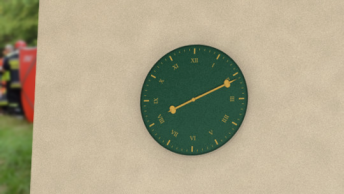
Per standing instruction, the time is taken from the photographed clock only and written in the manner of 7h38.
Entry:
8h11
